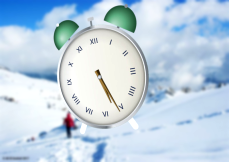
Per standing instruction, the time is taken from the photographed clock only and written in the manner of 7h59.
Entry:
5h26
